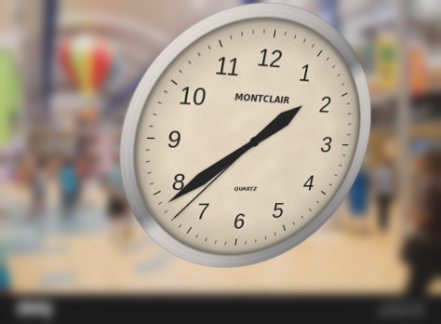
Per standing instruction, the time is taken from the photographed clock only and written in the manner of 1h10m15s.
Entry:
1h38m37s
